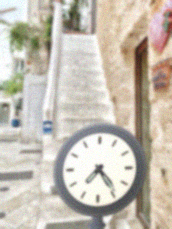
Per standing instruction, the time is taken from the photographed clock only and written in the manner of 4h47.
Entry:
7h24
